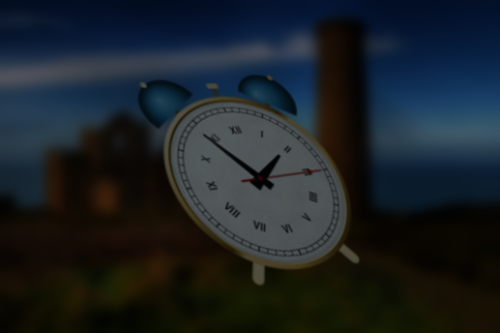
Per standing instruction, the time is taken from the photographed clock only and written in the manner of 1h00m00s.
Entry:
1h54m15s
